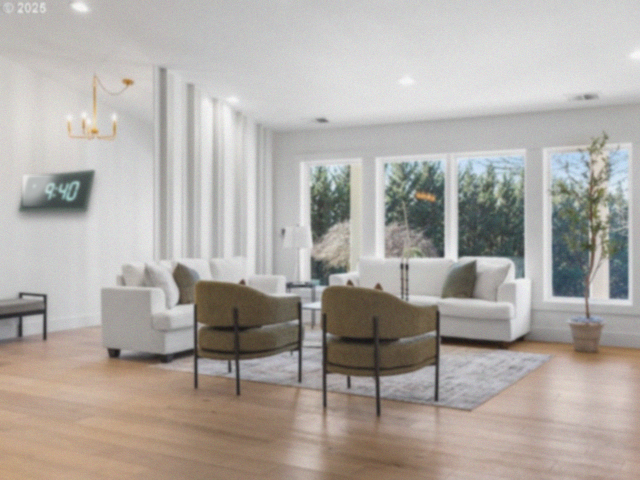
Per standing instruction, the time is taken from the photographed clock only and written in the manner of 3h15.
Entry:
9h40
